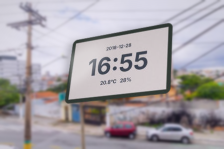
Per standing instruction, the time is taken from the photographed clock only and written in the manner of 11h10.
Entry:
16h55
